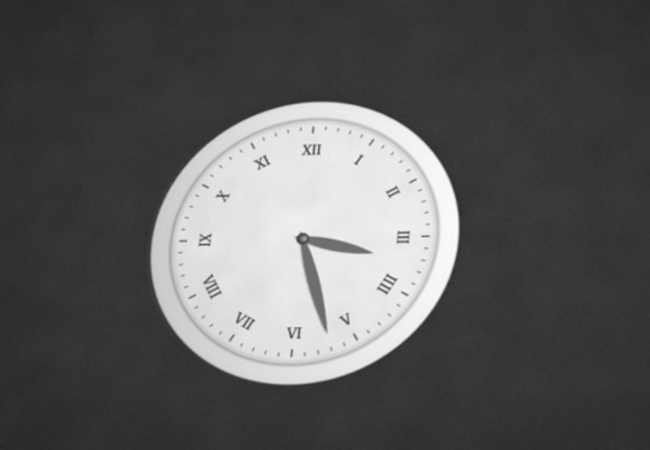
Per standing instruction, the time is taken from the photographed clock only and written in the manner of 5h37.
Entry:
3h27
